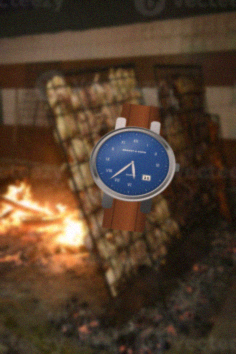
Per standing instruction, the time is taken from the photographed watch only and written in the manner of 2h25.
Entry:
5h37
